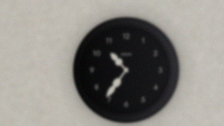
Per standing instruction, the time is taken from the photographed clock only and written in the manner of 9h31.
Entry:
10h36
